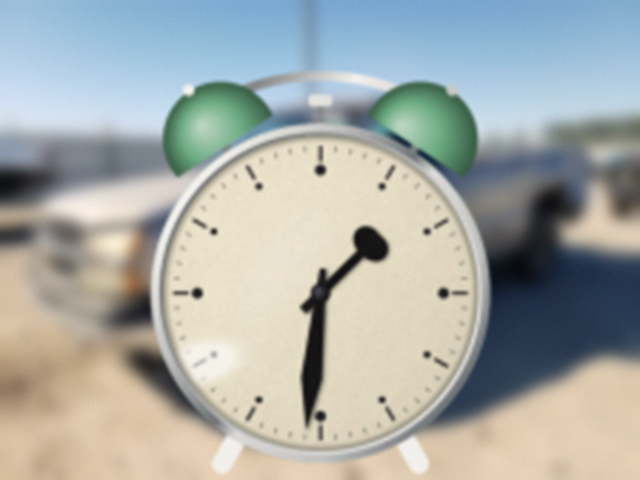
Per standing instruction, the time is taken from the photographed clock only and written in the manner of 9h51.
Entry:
1h31
